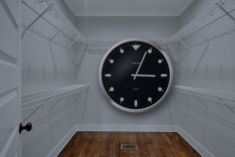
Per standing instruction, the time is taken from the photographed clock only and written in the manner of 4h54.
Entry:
3h04
